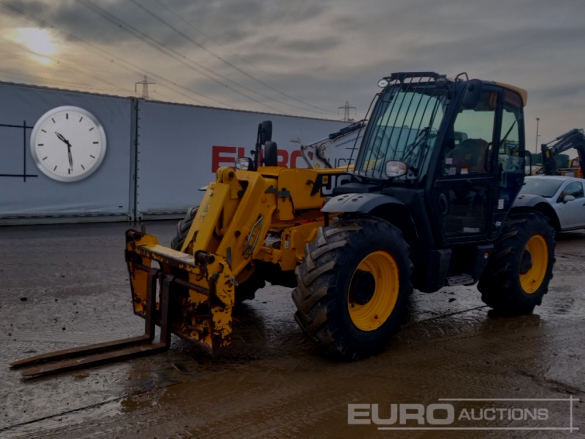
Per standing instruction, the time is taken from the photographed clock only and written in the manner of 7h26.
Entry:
10h29
